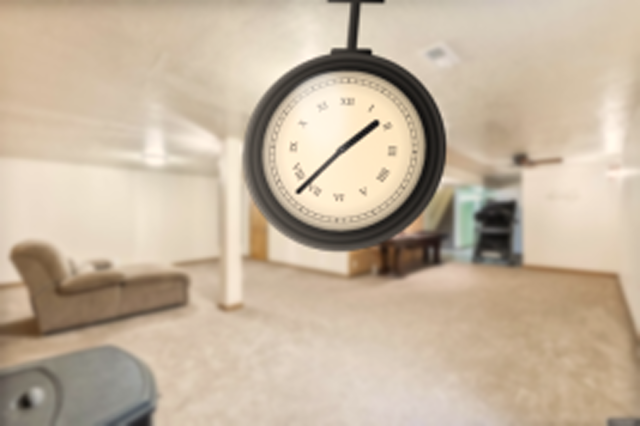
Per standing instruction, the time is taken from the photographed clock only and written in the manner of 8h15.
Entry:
1h37
